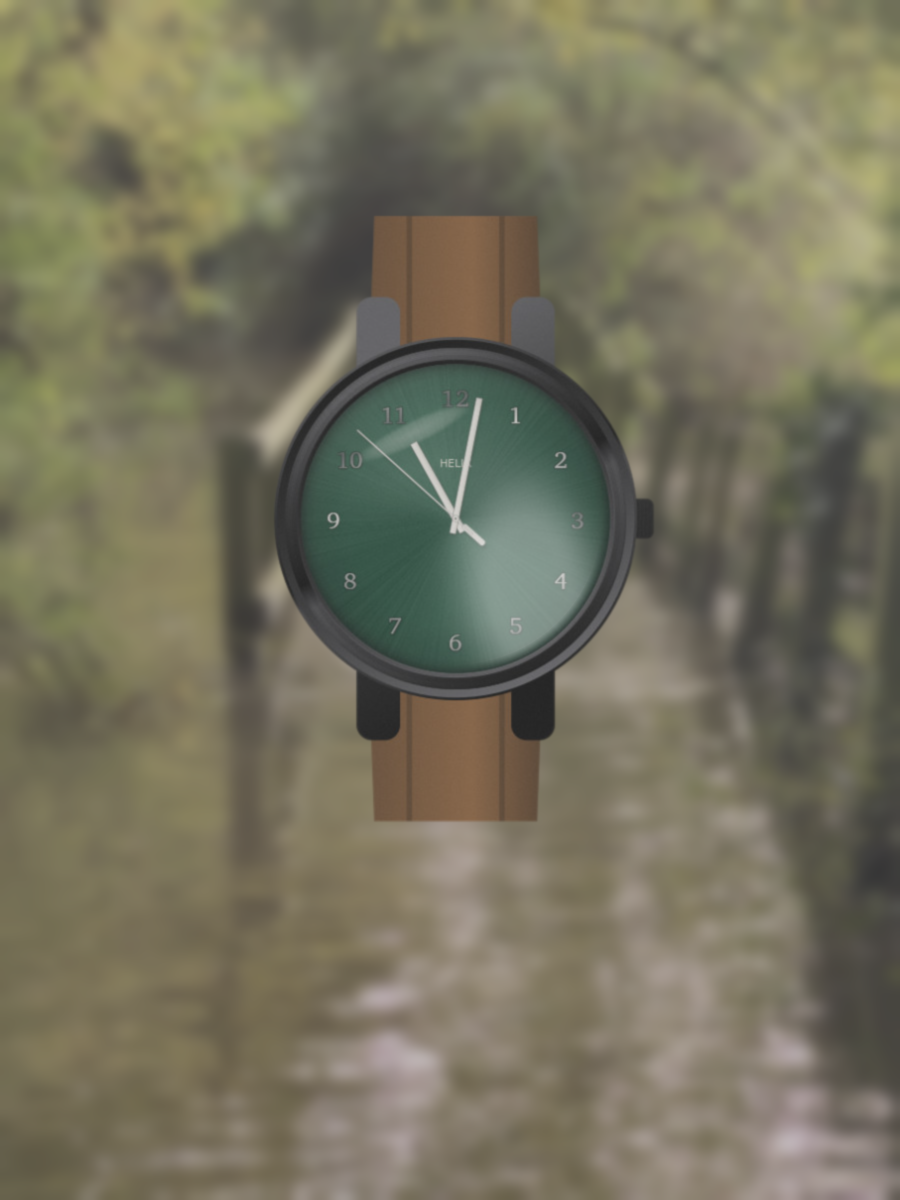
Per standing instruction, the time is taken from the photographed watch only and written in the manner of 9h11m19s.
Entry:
11h01m52s
